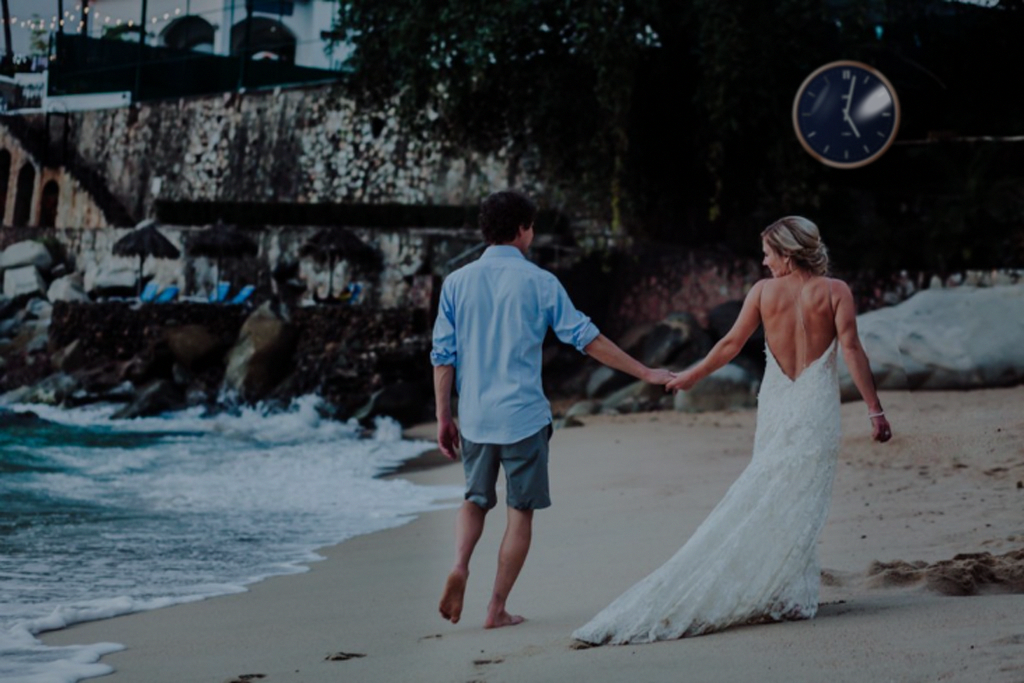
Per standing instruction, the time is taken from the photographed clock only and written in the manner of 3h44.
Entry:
5h02
